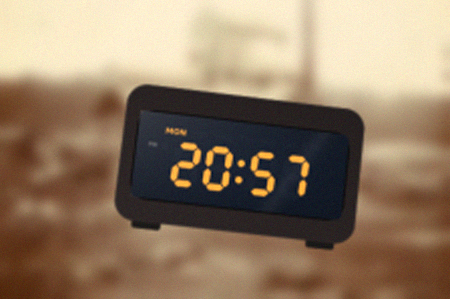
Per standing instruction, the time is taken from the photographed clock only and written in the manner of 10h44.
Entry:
20h57
